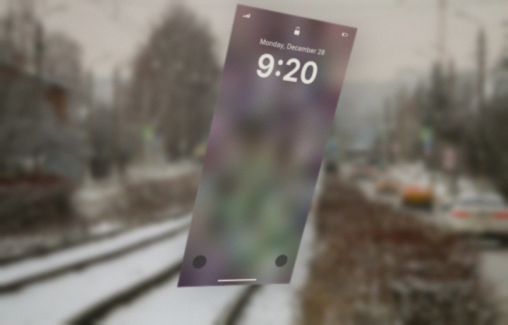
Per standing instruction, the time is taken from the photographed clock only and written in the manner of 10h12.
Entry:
9h20
